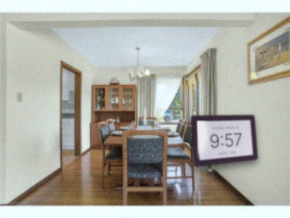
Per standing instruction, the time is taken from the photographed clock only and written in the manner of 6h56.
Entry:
9h57
